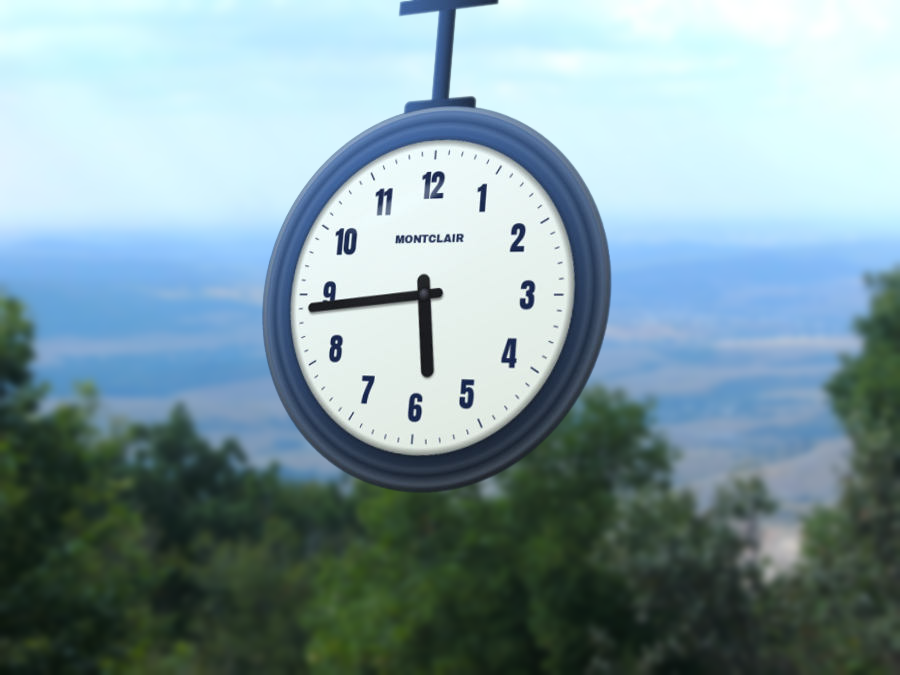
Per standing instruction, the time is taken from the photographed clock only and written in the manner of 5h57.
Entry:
5h44
